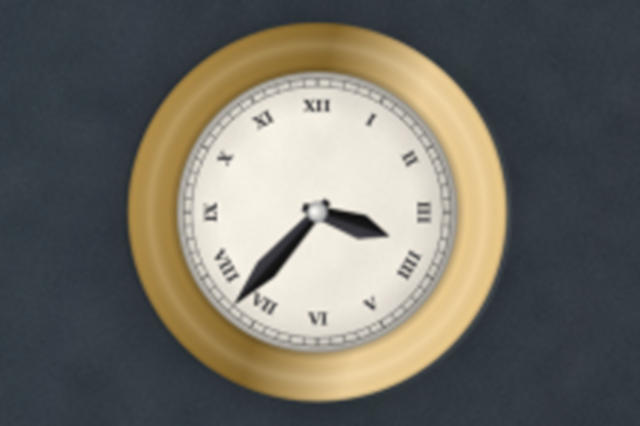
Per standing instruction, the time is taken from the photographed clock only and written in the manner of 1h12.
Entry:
3h37
